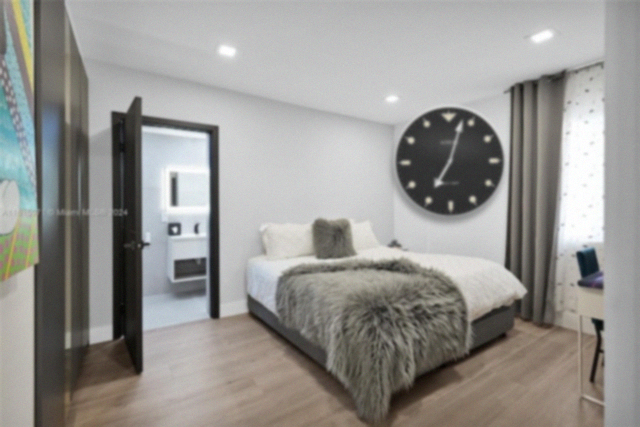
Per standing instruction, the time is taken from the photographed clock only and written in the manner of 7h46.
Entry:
7h03
